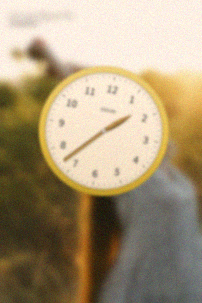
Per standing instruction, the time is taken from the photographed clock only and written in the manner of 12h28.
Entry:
1h37
